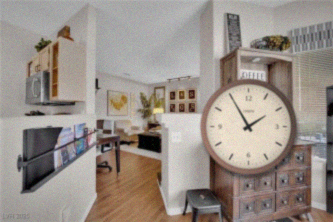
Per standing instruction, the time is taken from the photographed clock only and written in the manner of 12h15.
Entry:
1h55
